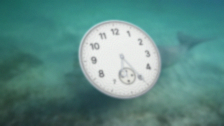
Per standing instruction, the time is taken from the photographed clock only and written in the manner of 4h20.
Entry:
6h25
